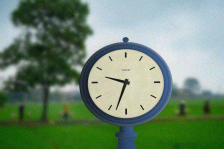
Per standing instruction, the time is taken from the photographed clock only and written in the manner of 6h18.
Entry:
9h33
